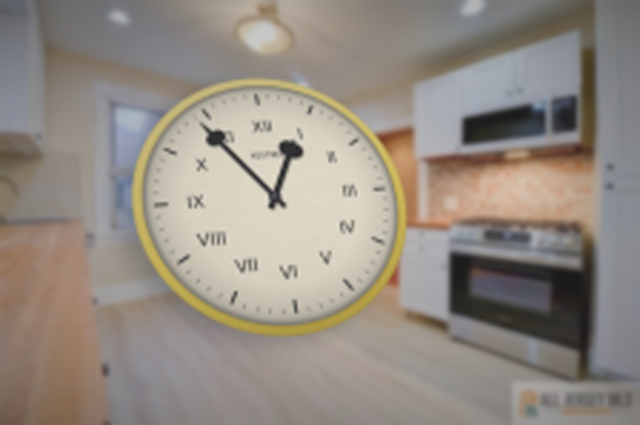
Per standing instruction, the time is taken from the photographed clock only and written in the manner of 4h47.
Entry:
12h54
